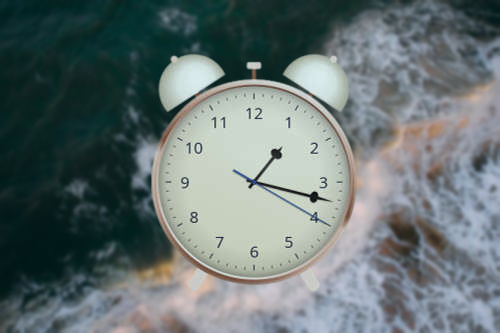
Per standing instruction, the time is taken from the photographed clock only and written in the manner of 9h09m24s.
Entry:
1h17m20s
